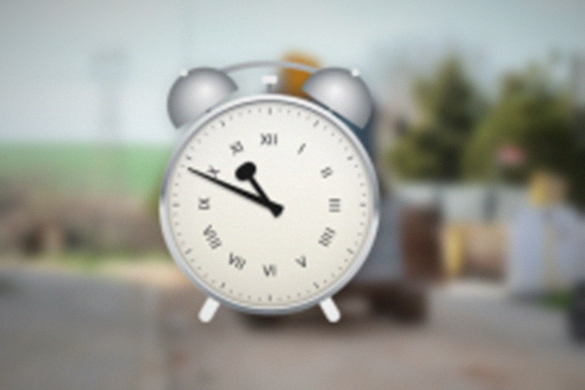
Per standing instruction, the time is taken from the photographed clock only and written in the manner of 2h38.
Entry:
10h49
